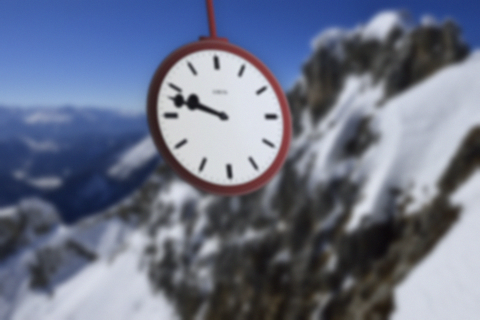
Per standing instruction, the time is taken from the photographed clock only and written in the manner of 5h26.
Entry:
9h48
